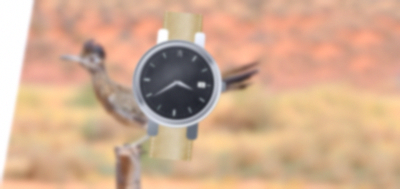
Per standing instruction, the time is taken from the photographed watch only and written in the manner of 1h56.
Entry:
3h39
